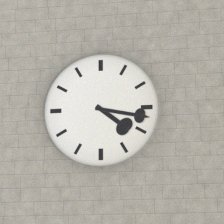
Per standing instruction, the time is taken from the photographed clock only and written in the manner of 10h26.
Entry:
4h17
